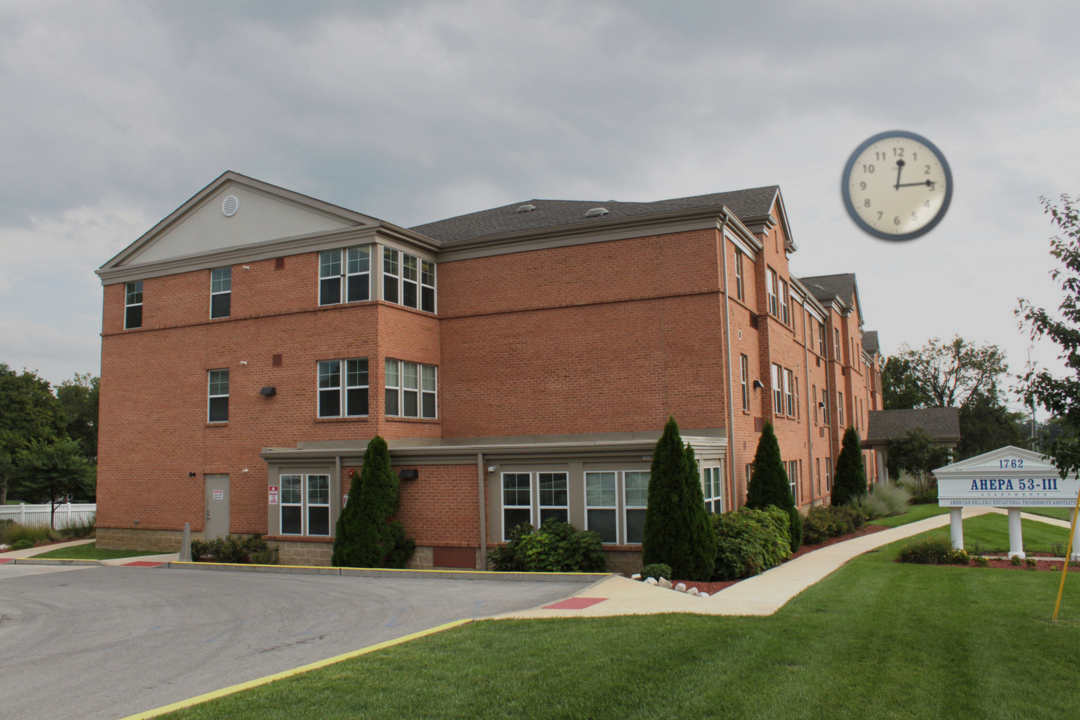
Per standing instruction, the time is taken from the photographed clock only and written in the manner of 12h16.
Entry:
12h14
